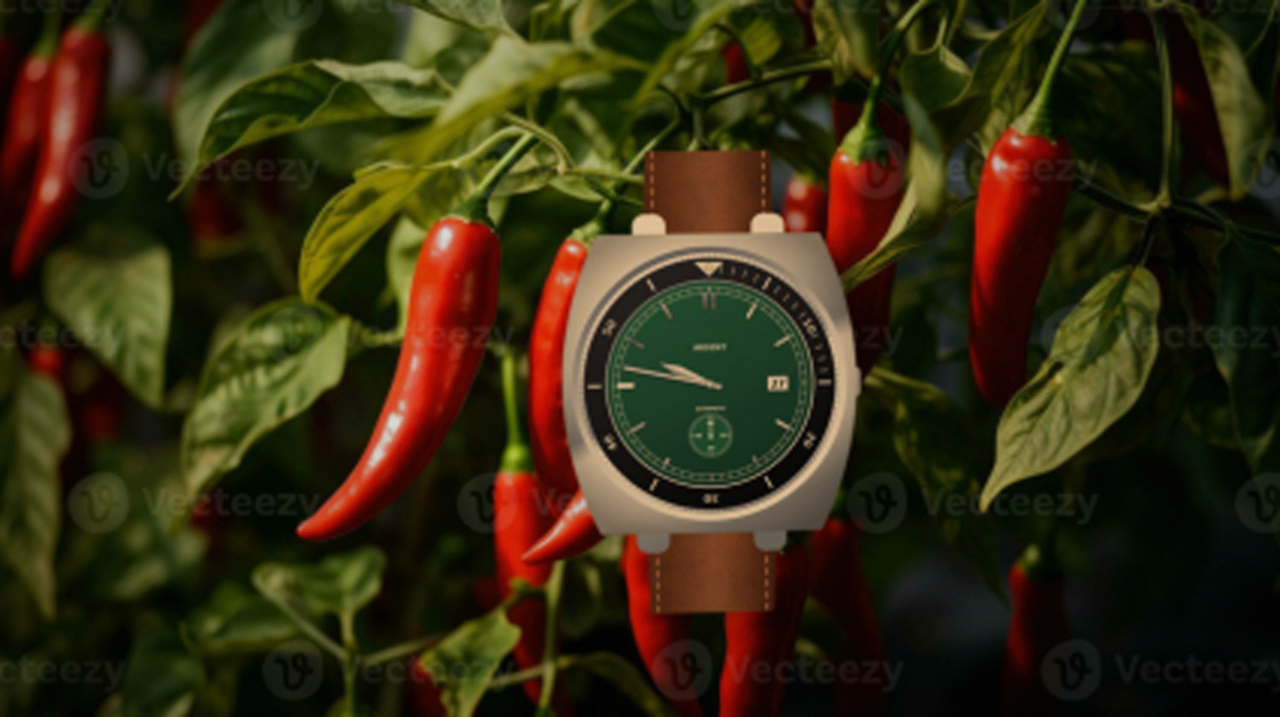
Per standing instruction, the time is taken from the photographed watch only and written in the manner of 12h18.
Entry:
9h47
